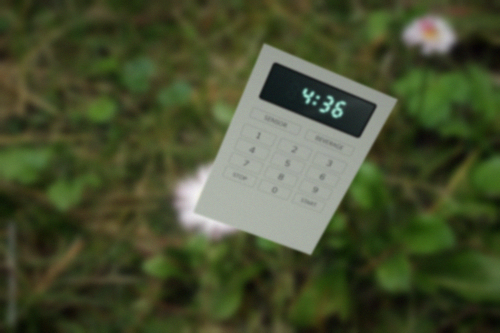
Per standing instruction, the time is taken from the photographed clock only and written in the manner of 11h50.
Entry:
4h36
